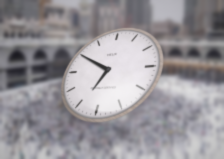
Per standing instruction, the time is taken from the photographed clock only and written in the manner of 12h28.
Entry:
6h50
